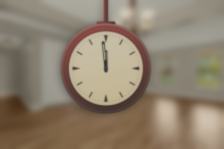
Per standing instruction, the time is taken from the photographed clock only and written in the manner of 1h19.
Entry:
11h59
